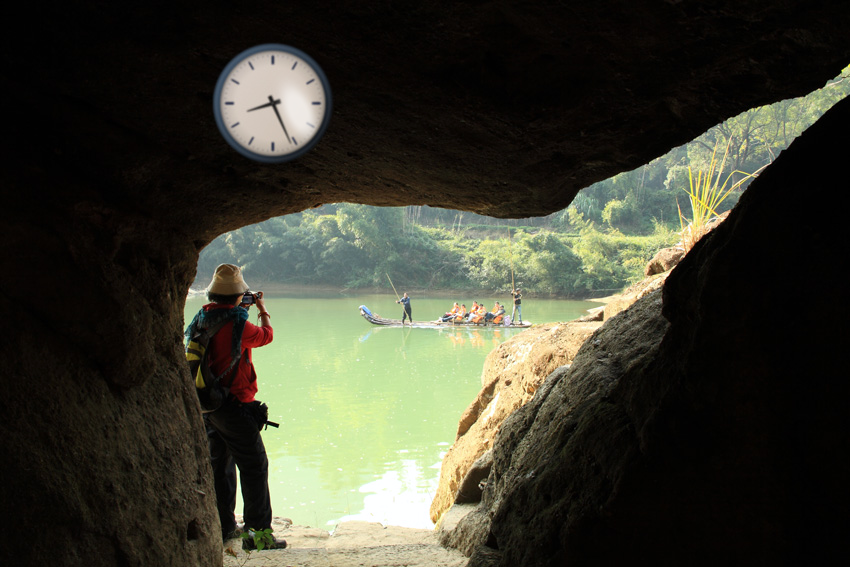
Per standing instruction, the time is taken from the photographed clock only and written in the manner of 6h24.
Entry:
8h26
